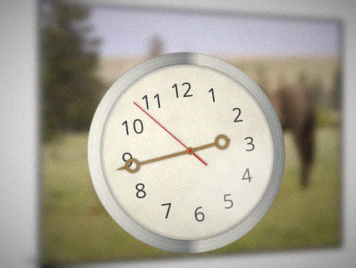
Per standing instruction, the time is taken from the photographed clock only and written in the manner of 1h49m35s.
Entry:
2h43m53s
